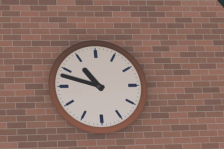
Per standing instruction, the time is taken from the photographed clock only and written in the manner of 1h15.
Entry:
10h48
